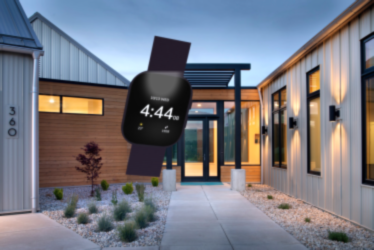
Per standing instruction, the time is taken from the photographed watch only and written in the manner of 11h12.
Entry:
4h44
